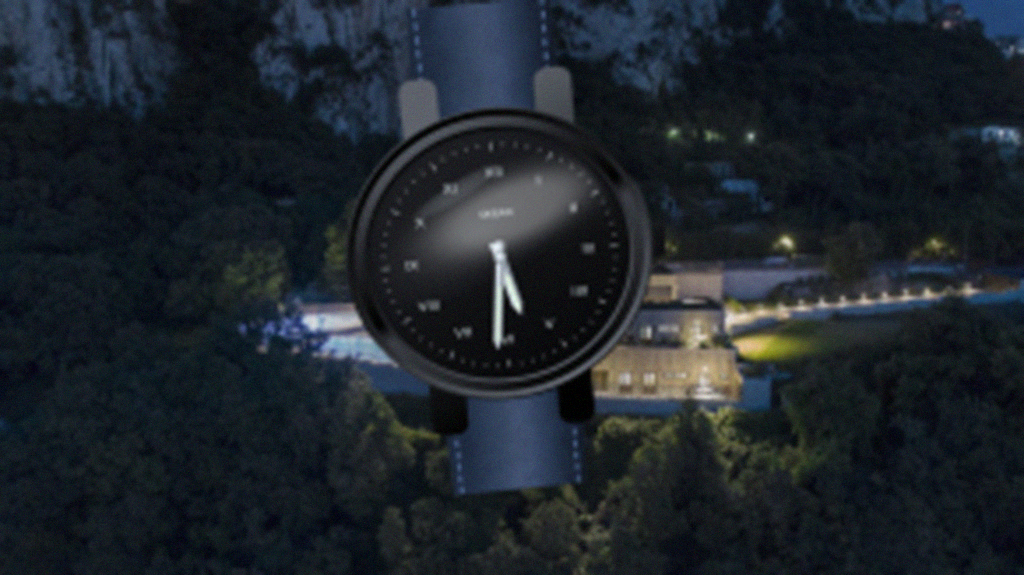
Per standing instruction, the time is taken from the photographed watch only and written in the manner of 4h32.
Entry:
5h31
